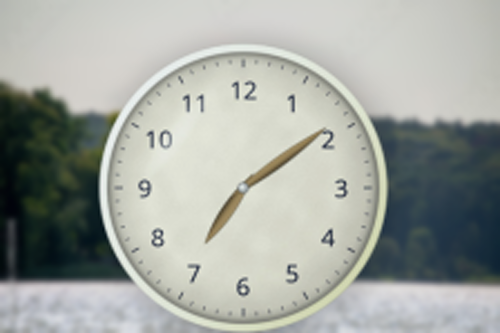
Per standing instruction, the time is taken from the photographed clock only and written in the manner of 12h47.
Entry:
7h09
